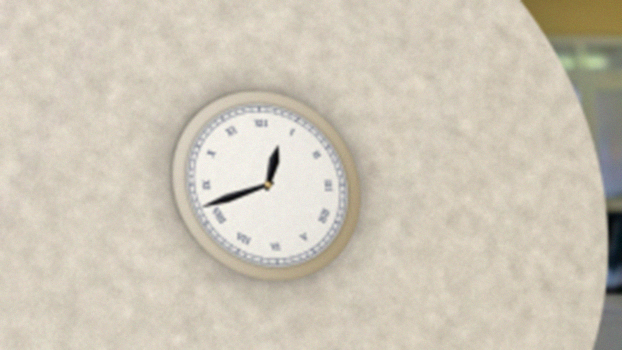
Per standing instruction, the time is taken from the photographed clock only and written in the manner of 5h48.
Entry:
12h42
